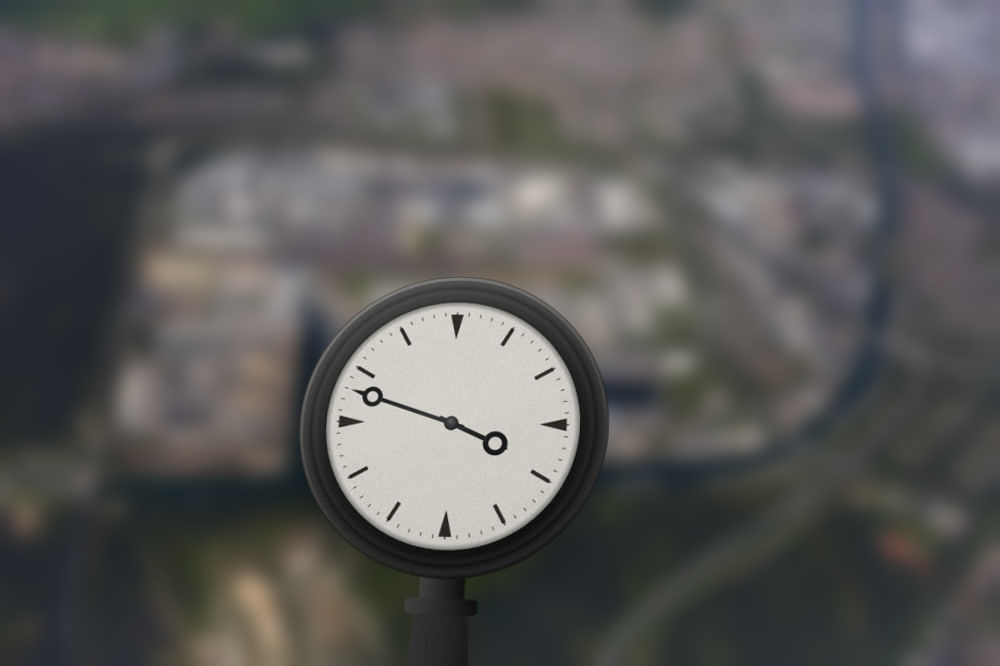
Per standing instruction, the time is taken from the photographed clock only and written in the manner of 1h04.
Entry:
3h48
